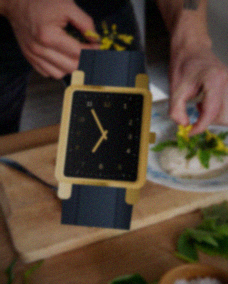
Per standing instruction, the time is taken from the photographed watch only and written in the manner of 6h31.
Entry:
6h55
